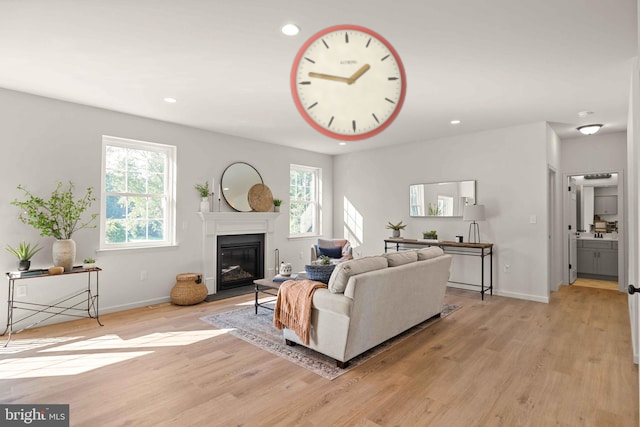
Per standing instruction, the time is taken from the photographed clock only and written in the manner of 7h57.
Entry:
1h47
